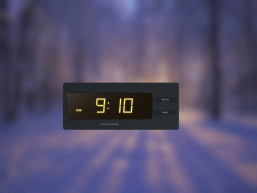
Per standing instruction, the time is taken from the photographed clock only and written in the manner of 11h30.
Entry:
9h10
